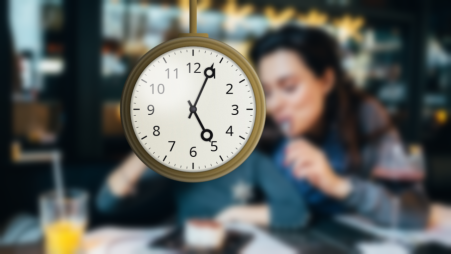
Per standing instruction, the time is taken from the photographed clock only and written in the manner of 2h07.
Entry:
5h04
